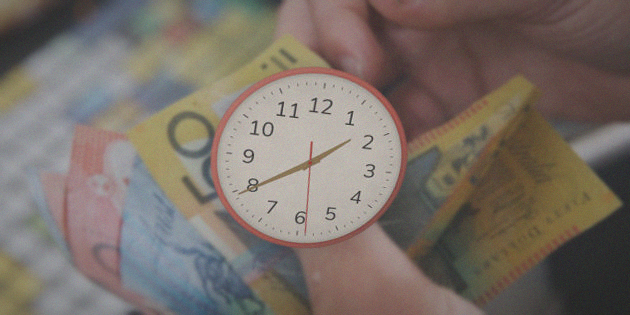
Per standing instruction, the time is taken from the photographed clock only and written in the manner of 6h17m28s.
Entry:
1h39m29s
